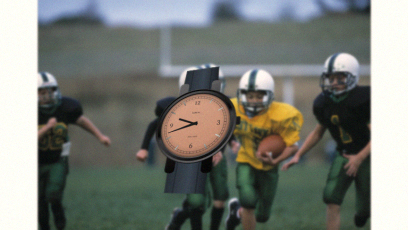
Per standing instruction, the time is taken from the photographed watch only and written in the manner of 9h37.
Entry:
9h42
